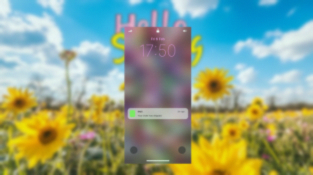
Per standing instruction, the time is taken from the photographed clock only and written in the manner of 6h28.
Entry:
17h50
